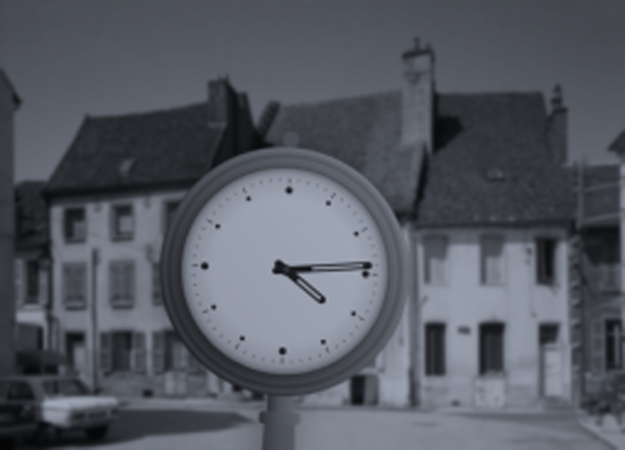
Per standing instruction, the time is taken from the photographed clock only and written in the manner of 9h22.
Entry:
4h14
